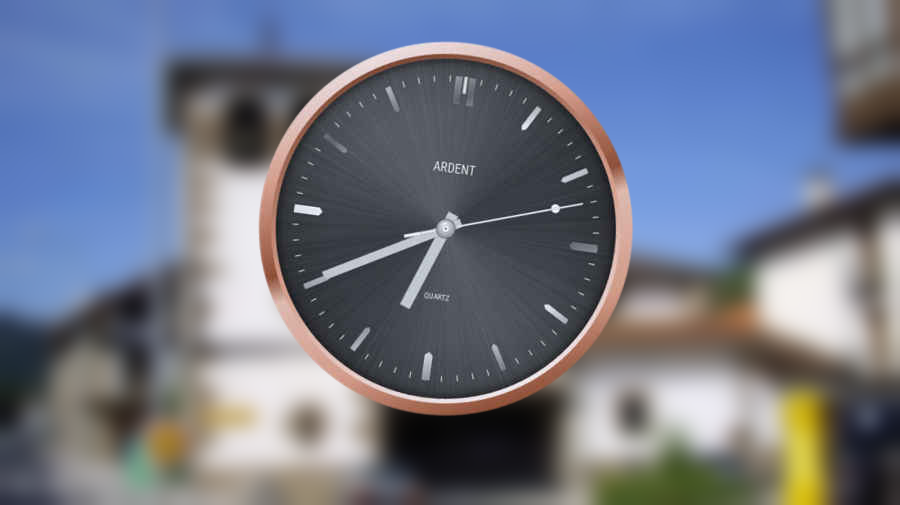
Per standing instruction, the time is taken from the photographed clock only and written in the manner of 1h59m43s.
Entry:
6h40m12s
